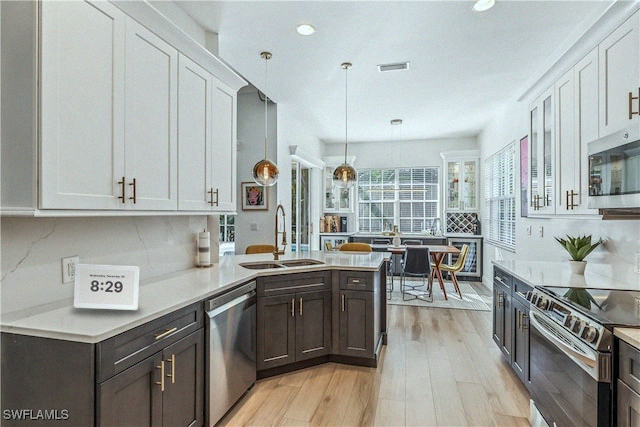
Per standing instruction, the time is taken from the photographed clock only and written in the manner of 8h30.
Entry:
8h29
